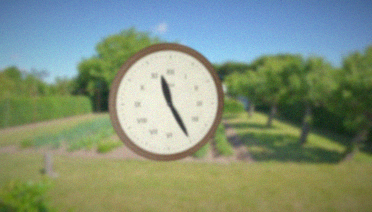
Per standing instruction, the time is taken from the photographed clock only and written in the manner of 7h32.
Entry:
11h25
